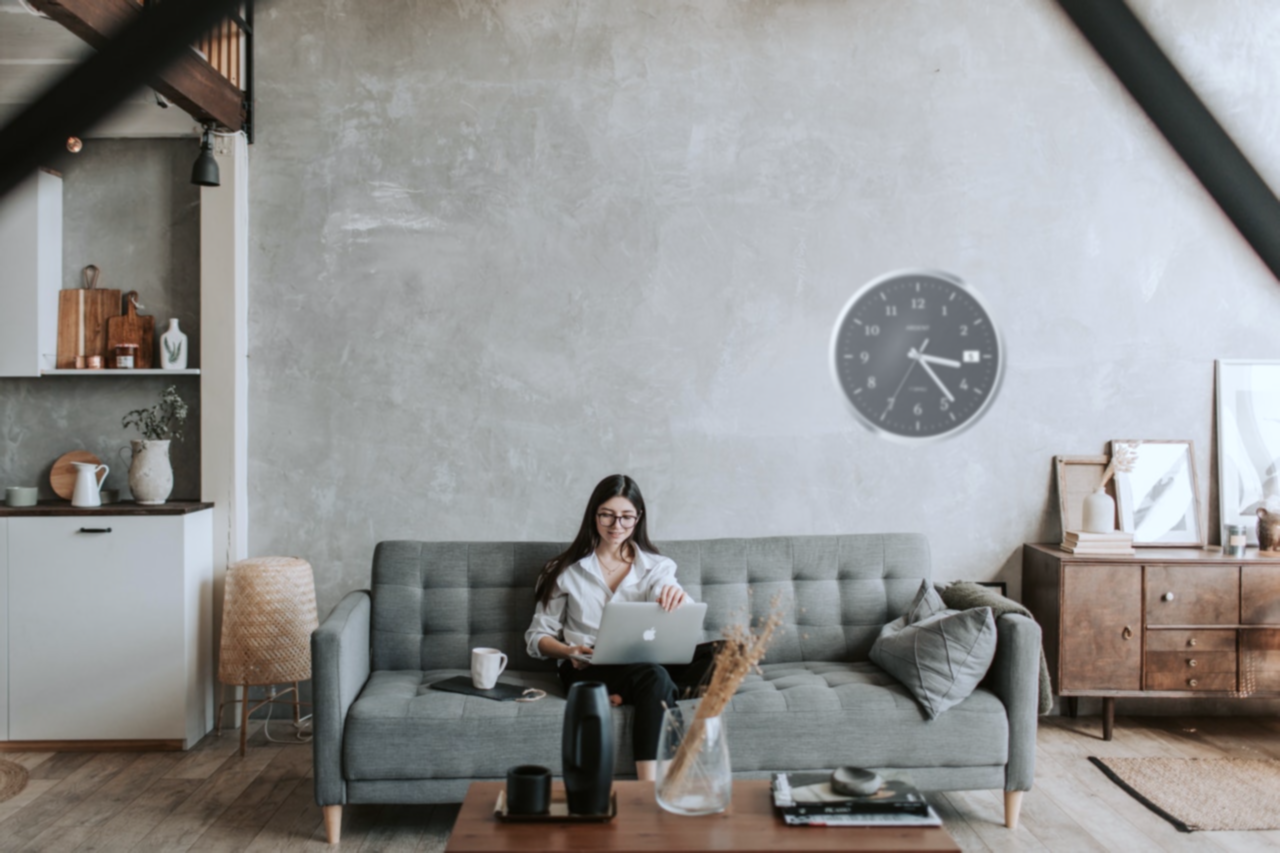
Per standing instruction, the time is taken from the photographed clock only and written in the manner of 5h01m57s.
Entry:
3h23m35s
